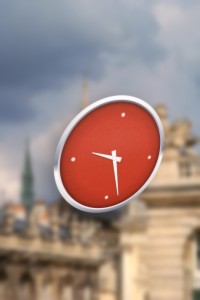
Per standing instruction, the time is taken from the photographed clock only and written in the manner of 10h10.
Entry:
9h27
